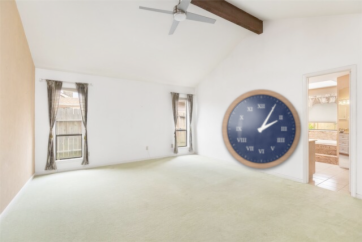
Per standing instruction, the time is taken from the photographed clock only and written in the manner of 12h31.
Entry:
2h05
